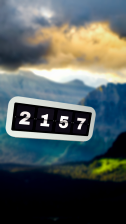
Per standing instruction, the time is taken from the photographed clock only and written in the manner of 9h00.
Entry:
21h57
